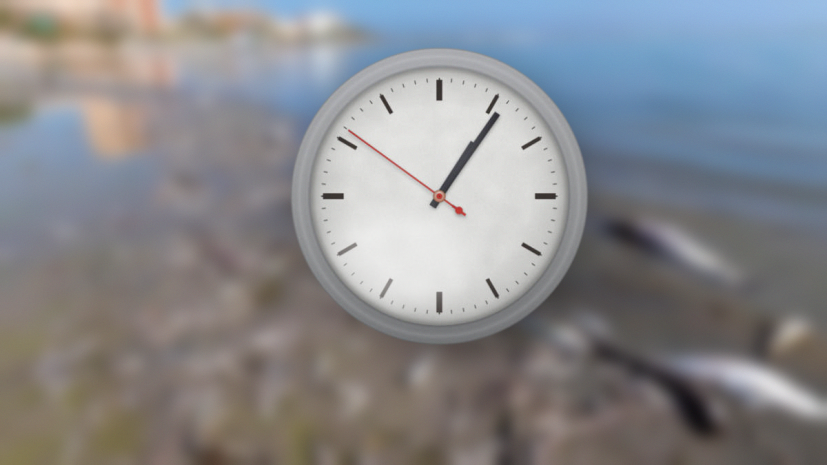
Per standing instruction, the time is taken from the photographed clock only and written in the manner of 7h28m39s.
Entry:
1h05m51s
